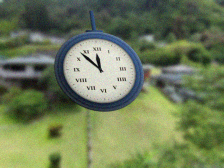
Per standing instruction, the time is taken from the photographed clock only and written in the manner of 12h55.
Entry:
11h53
